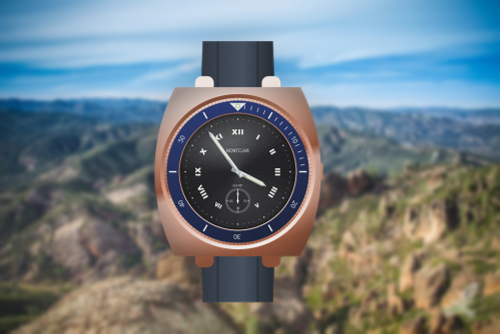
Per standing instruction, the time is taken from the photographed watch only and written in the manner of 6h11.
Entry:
3h54
